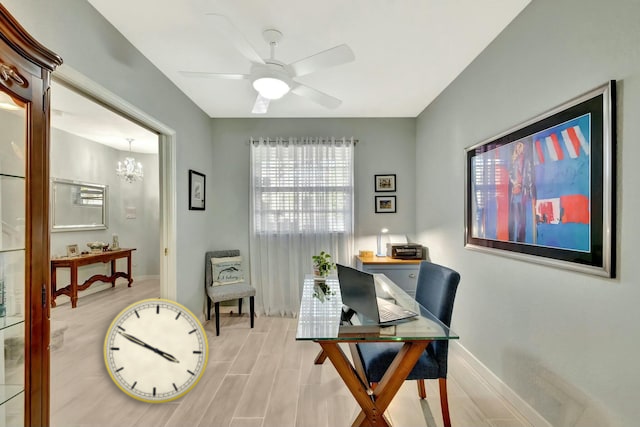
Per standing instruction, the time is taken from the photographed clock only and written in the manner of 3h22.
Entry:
3h49
